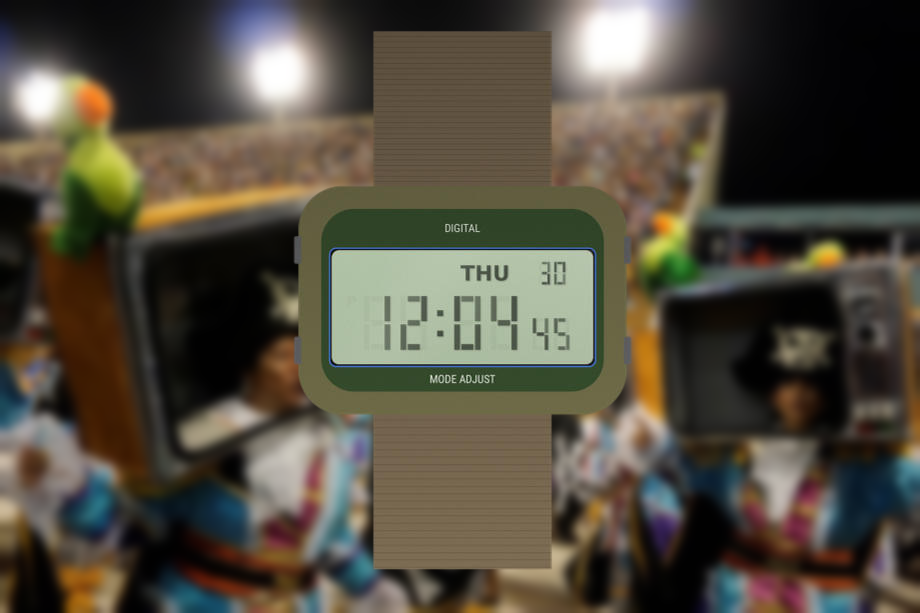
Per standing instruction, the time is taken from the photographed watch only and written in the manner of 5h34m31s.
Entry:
12h04m45s
